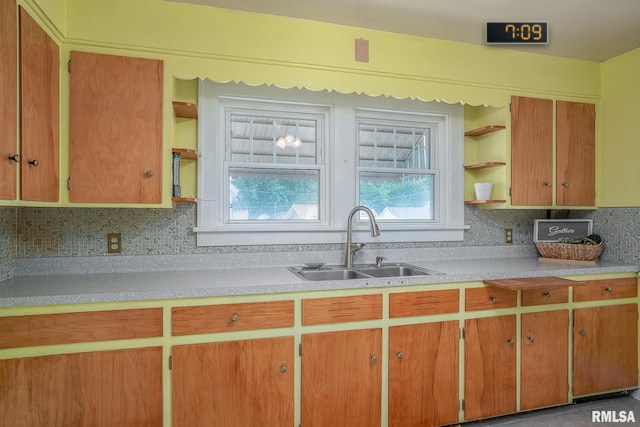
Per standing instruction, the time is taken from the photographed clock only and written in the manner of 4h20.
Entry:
7h09
